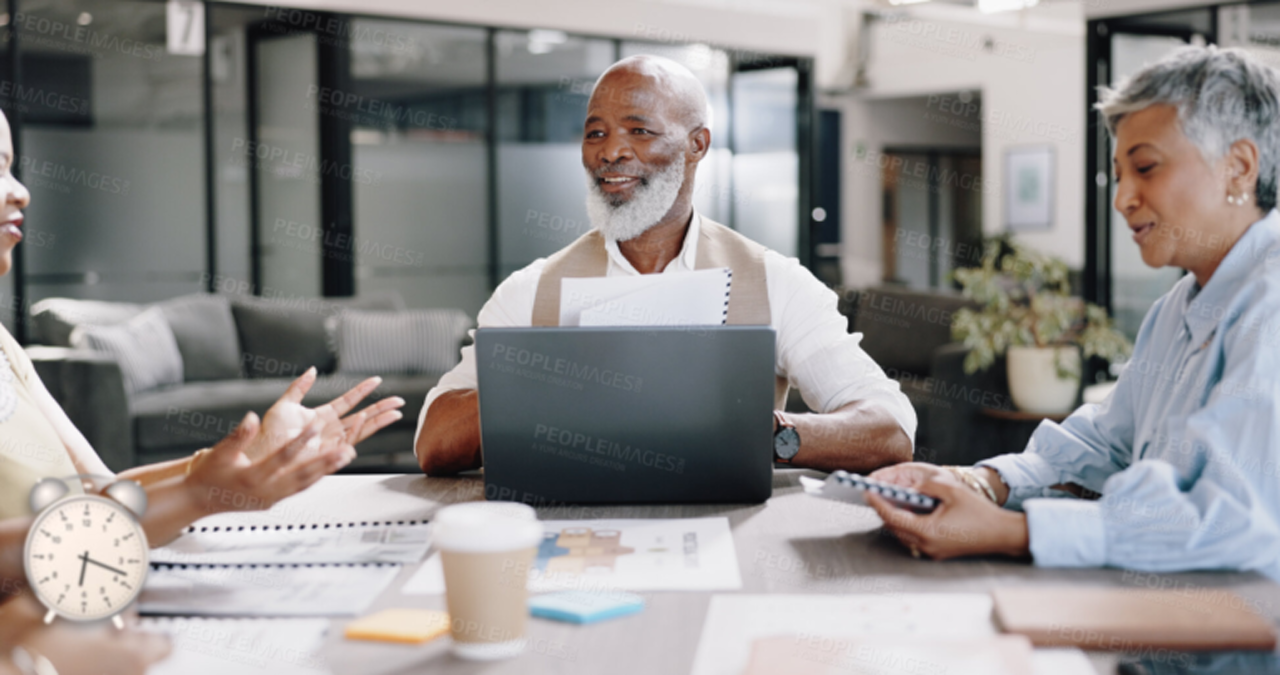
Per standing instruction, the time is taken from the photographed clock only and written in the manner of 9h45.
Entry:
6h18
